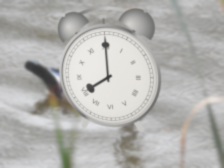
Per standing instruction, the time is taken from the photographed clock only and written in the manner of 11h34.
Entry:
8h00
